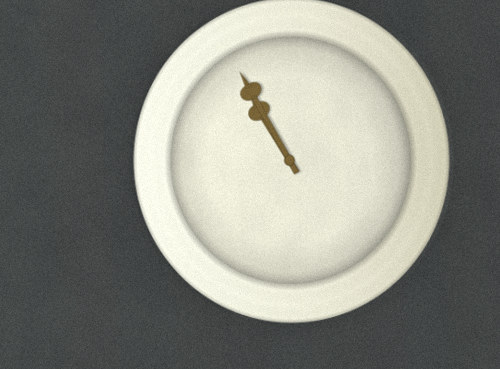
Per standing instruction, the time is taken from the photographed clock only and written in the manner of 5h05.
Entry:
10h55
